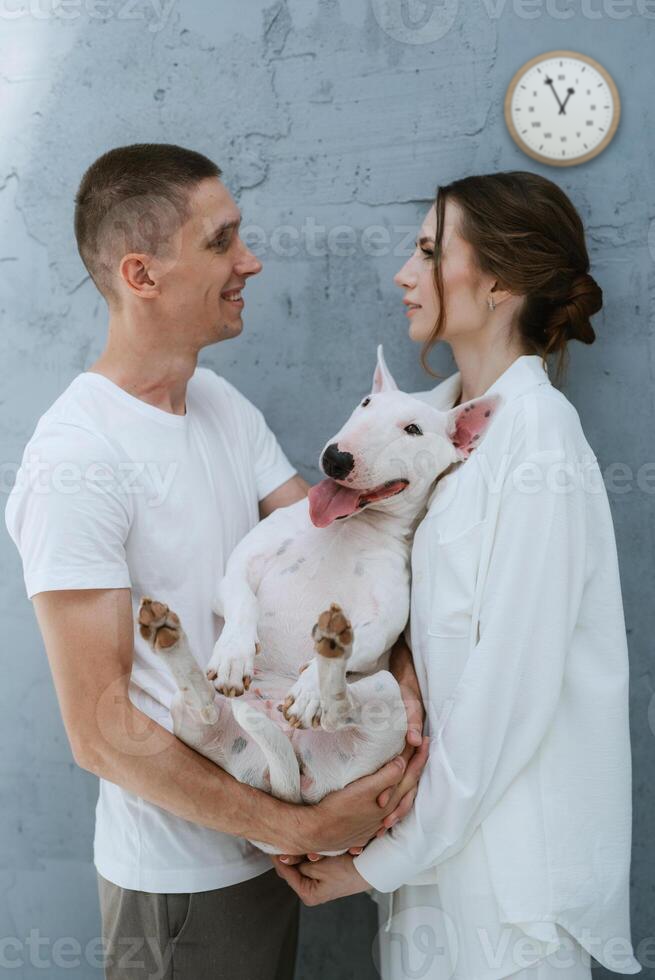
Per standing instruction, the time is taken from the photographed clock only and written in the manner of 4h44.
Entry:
12h56
